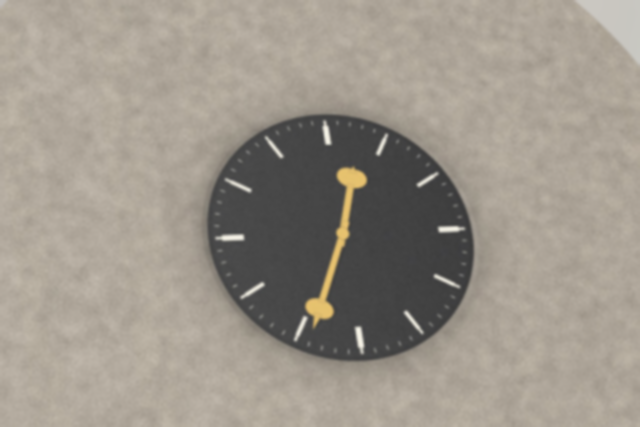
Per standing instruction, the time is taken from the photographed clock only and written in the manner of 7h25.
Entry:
12h34
